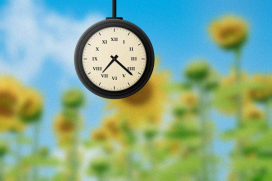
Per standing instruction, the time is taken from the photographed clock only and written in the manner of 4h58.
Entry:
7h22
